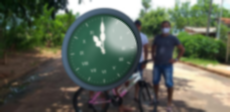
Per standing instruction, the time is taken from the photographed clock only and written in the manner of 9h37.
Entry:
11h00
